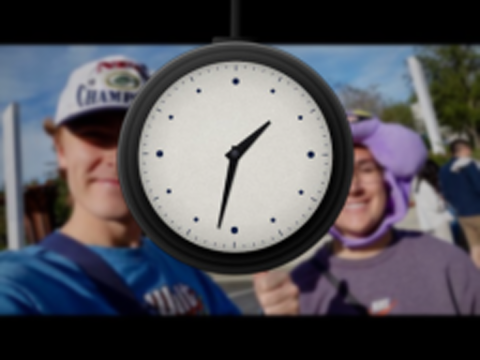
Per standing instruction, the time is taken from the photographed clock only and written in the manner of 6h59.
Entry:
1h32
